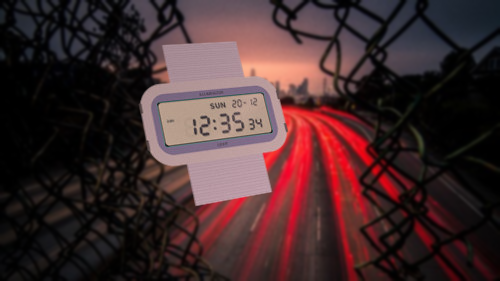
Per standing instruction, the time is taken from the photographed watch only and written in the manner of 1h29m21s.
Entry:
12h35m34s
